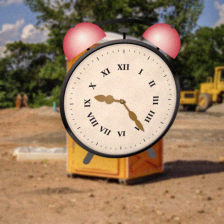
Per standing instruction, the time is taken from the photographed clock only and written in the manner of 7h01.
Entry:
9h24
